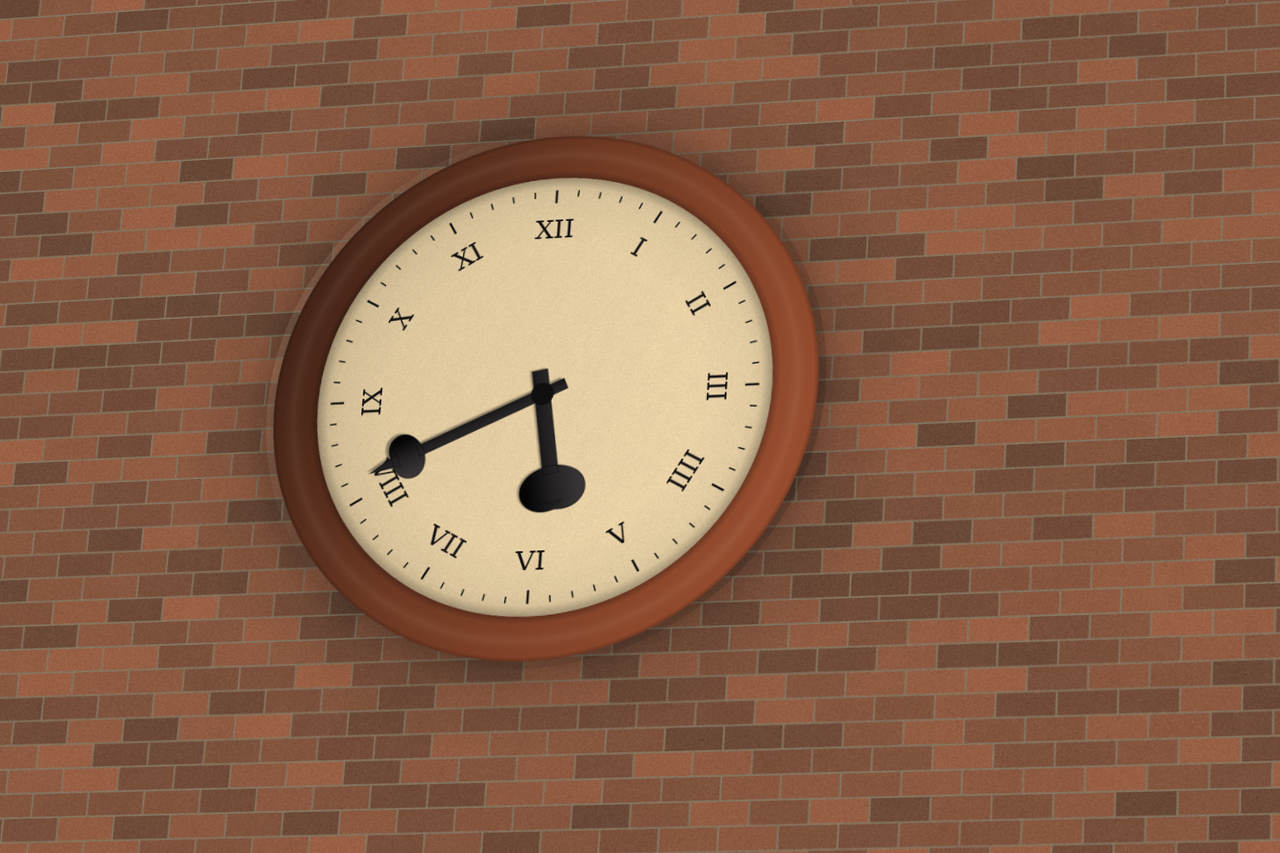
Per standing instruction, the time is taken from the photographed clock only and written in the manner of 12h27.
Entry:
5h41
